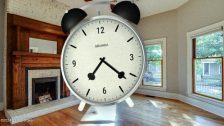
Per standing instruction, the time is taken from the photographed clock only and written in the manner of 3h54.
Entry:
7h22
